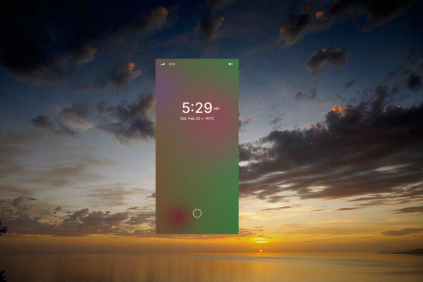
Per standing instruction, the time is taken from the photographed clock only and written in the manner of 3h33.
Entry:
5h29
